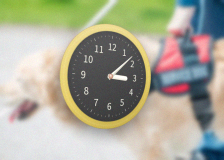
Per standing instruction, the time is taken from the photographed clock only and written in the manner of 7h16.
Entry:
3h08
